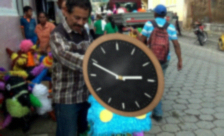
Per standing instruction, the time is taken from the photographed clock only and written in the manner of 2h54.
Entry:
2h49
